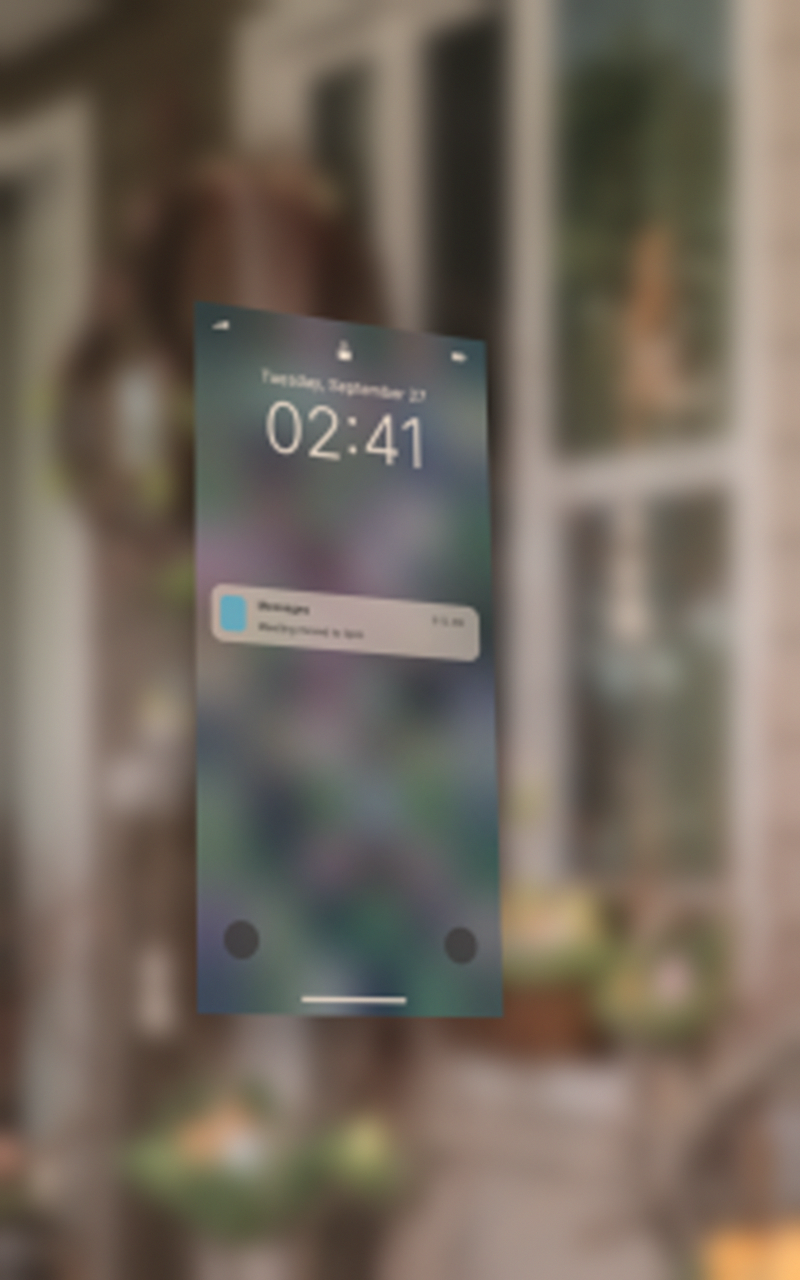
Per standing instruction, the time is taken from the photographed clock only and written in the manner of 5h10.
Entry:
2h41
